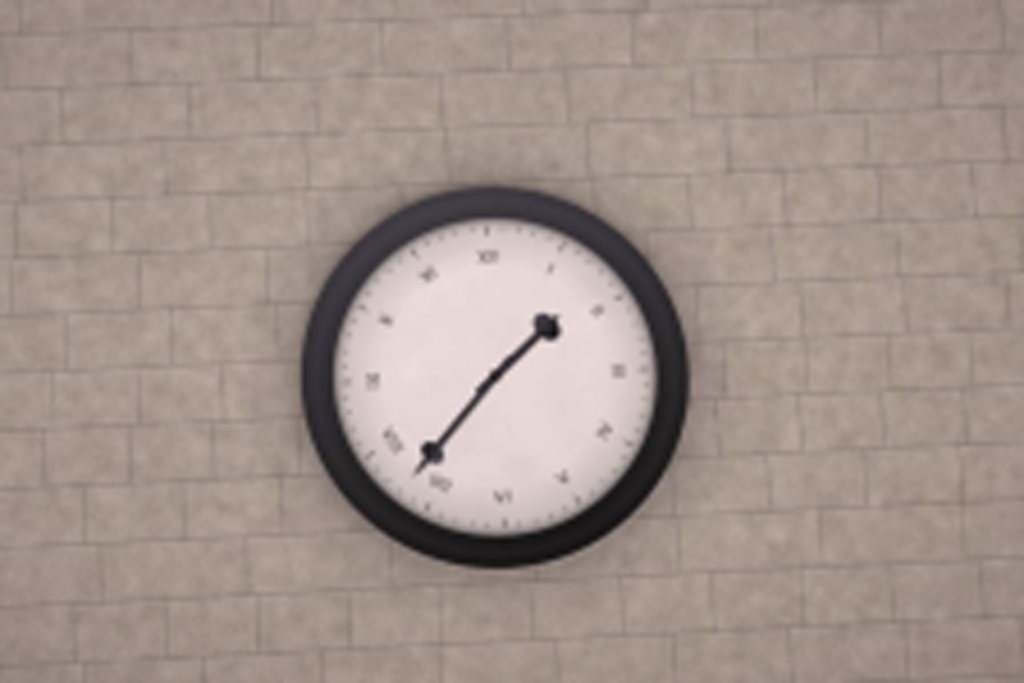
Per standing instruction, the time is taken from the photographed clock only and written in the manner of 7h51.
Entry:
1h37
